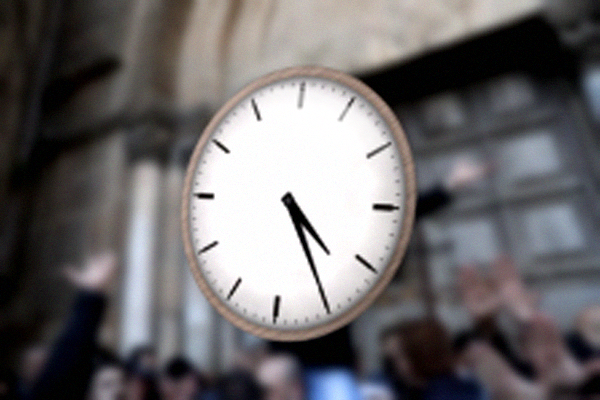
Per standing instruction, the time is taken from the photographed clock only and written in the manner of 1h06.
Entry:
4h25
